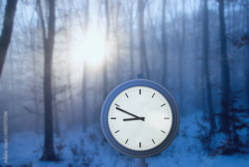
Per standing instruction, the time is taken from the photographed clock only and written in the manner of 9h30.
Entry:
8h49
